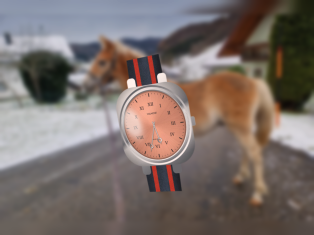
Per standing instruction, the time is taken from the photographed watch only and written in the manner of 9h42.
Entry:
5h33
